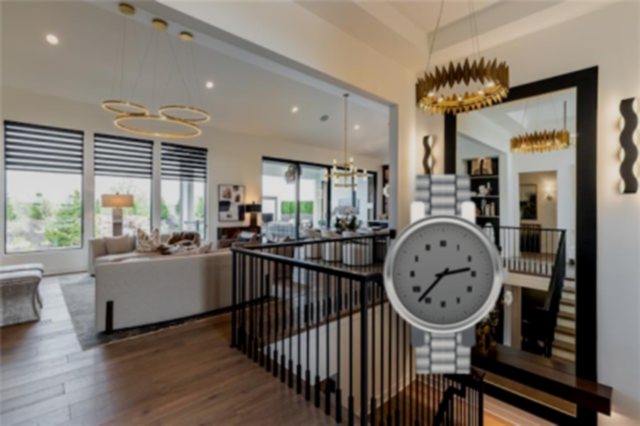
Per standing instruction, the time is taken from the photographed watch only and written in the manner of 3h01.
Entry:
2h37
